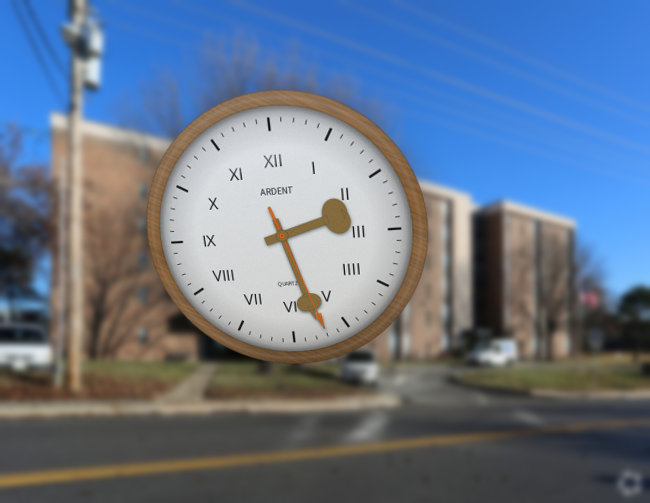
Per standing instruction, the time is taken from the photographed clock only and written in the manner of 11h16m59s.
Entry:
2h27m27s
